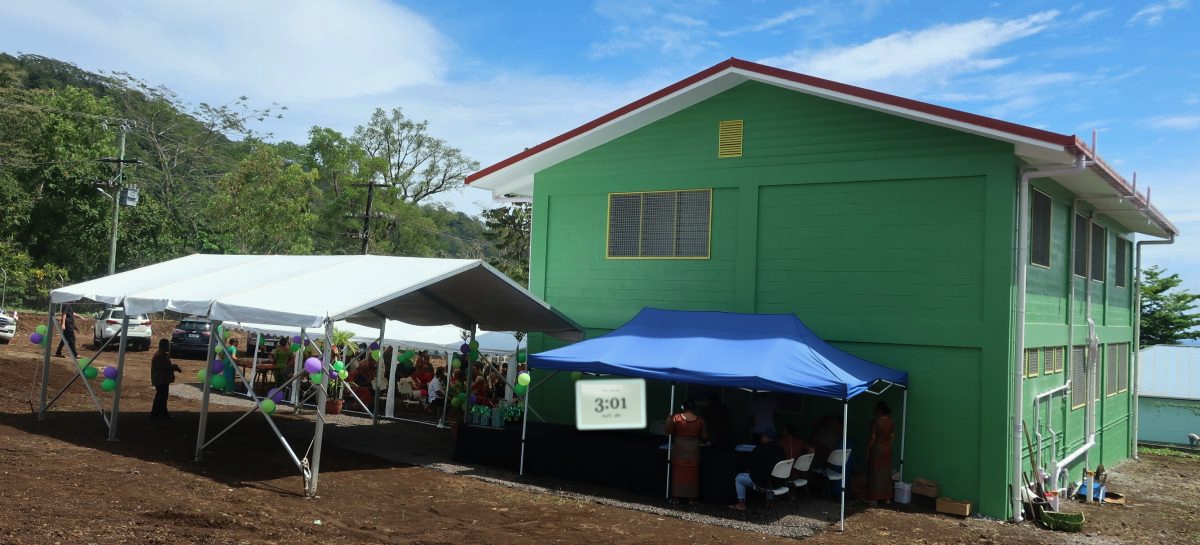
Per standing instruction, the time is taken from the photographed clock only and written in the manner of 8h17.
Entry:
3h01
